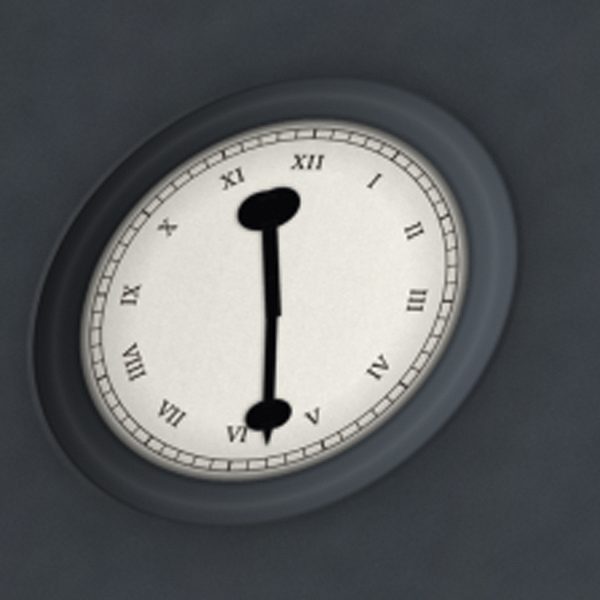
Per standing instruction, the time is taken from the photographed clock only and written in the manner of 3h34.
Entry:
11h28
